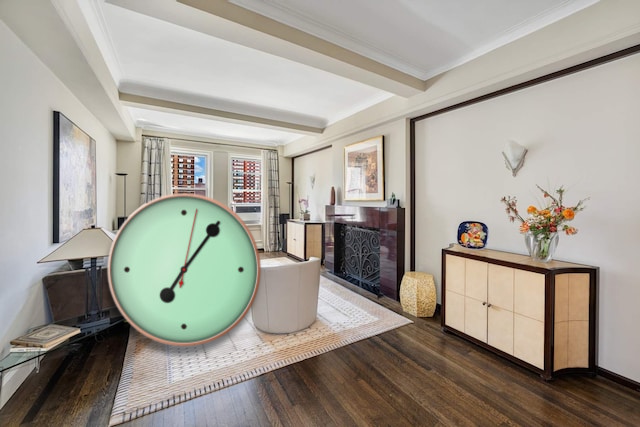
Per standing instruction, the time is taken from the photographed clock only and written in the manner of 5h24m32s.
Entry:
7h06m02s
